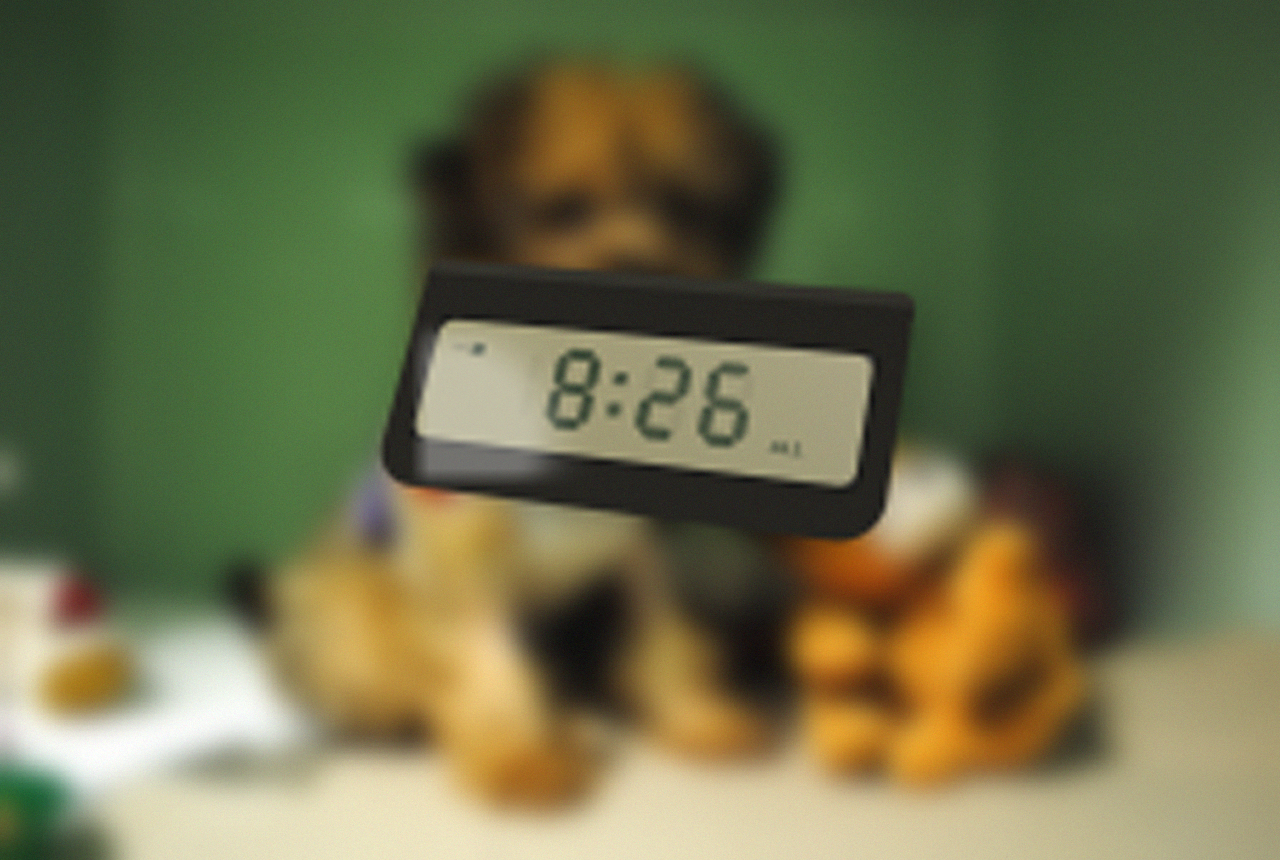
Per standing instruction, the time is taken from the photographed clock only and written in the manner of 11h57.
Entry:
8h26
